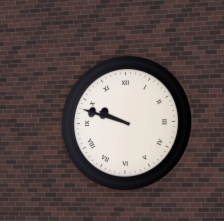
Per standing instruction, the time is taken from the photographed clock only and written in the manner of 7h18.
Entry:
9h48
